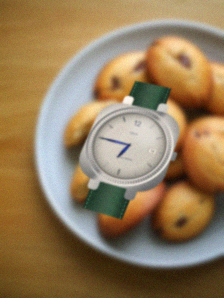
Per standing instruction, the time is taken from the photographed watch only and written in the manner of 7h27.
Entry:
6h45
